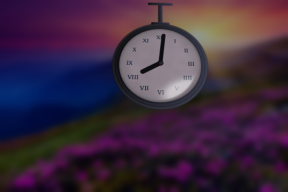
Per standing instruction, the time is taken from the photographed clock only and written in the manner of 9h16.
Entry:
8h01
